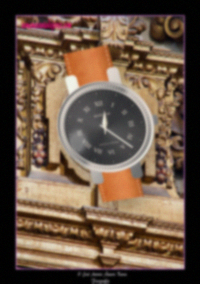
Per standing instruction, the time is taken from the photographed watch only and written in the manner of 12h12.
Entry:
12h23
